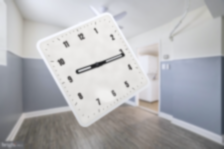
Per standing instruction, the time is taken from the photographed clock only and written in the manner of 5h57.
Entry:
9h16
